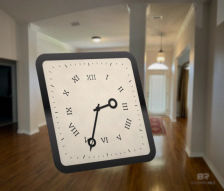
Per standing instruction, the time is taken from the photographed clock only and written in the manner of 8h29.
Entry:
2h34
